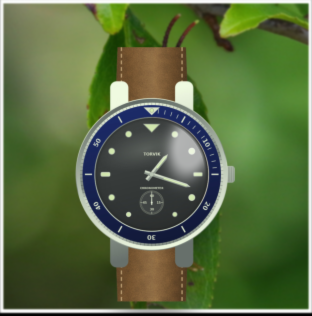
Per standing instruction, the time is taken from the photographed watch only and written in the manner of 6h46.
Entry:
1h18
